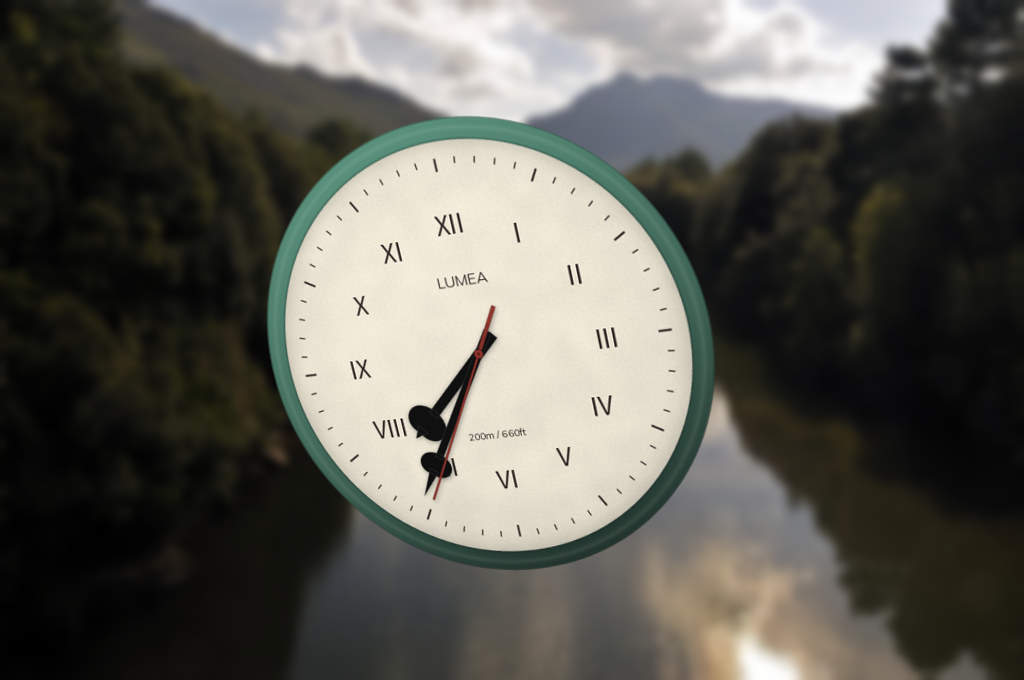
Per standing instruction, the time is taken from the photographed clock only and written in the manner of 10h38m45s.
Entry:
7h35m35s
